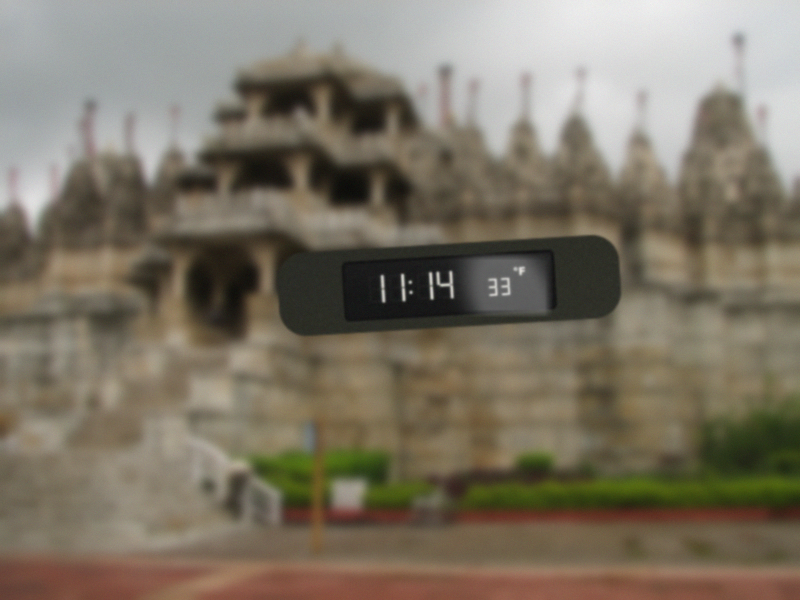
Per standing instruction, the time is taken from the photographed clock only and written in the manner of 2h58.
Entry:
11h14
